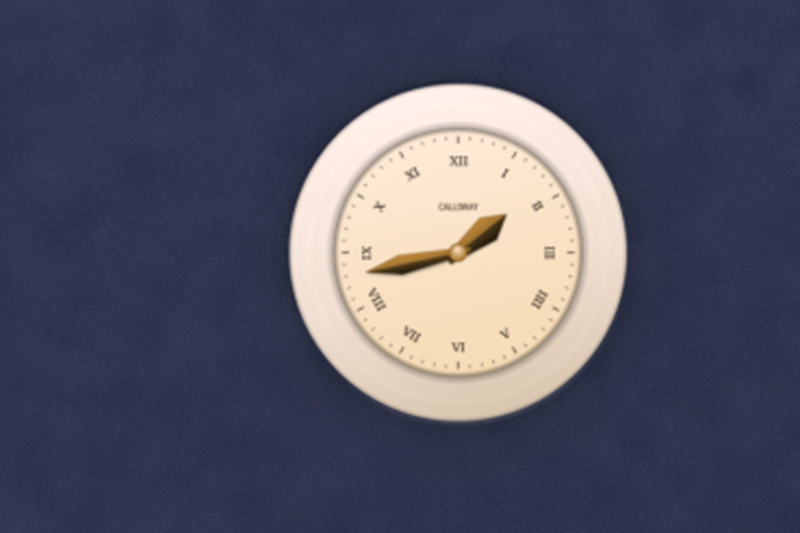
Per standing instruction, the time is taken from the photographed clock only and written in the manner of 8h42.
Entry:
1h43
